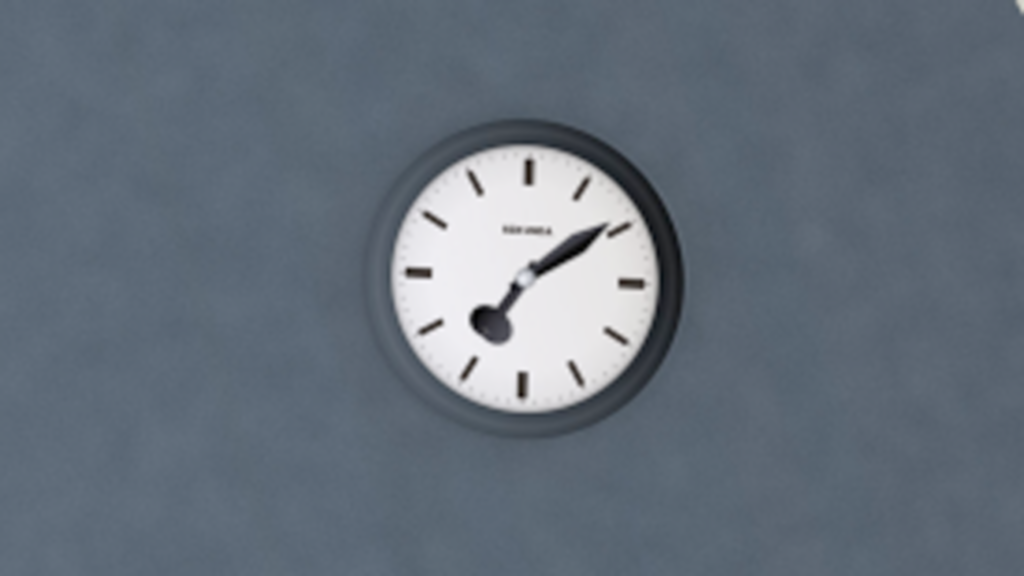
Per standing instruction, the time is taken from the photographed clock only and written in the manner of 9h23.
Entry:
7h09
